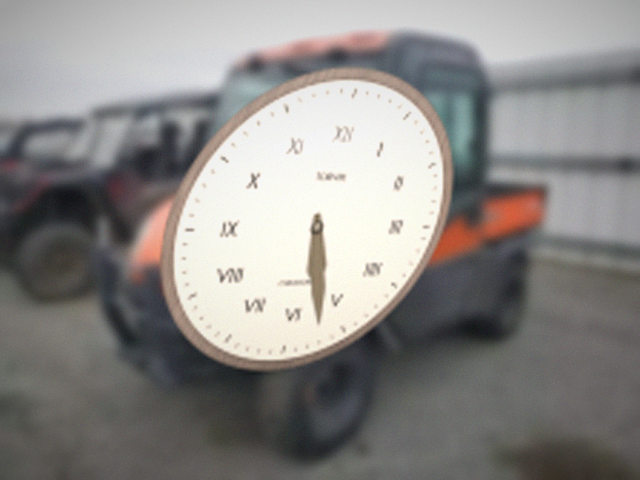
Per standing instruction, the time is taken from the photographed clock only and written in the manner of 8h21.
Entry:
5h27
